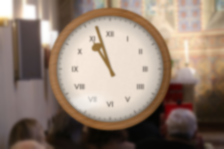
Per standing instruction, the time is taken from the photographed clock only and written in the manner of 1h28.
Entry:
10h57
